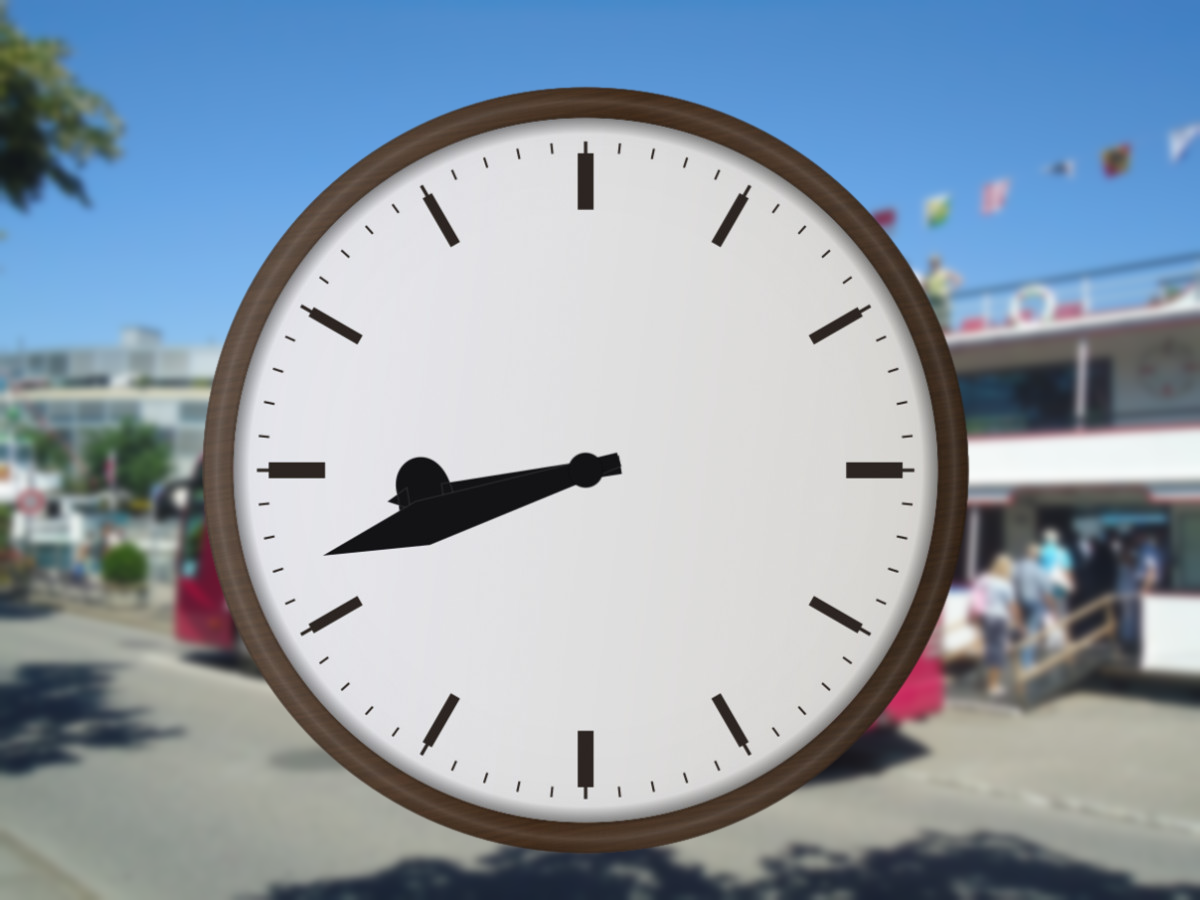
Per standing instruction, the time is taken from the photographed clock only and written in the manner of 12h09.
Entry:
8h42
